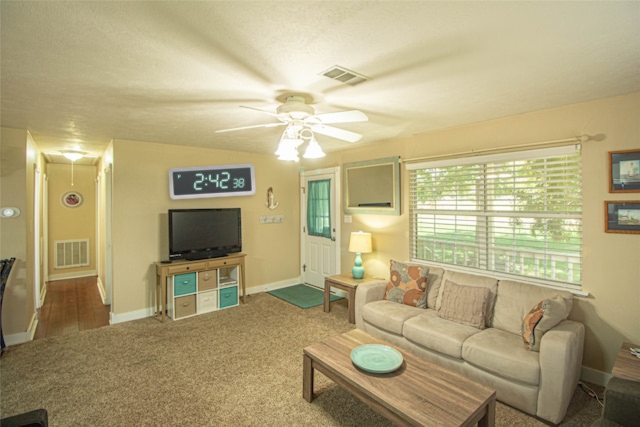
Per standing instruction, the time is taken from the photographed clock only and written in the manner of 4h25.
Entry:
2h42
